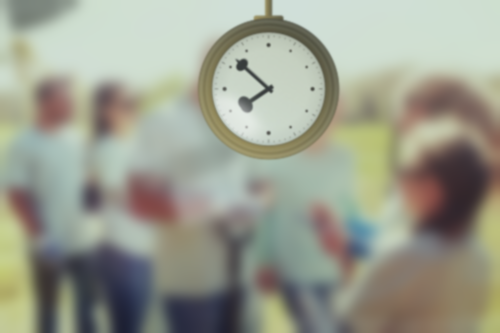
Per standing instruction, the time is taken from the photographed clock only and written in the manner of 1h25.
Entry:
7h52
